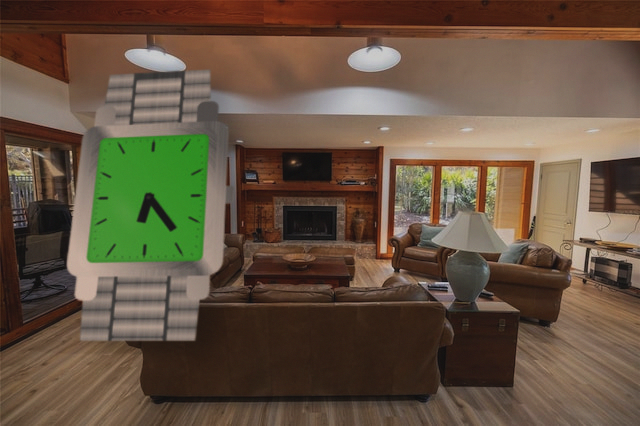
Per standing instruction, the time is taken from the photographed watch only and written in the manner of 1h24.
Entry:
6h24
